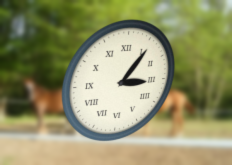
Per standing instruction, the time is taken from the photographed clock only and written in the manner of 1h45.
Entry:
3h06
